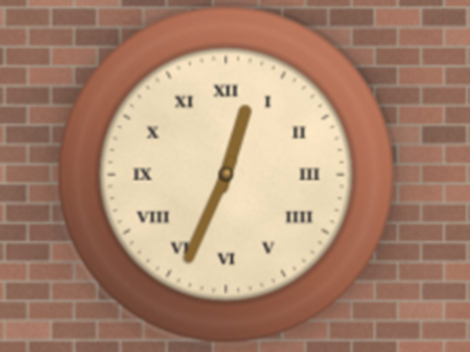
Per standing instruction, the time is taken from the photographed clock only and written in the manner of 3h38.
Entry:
12h34
